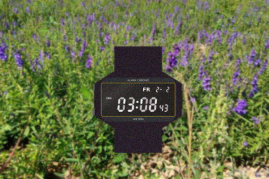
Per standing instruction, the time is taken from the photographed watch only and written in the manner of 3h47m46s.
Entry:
3h08m43s
